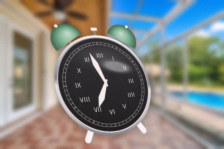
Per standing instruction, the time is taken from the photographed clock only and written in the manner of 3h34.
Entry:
6h57
